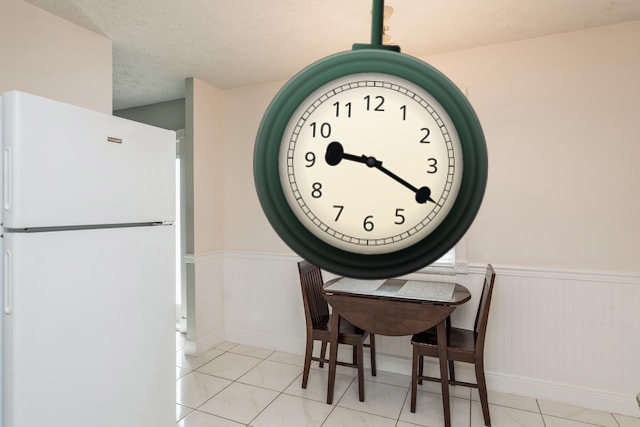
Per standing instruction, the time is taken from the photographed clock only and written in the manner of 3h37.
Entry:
9h20
